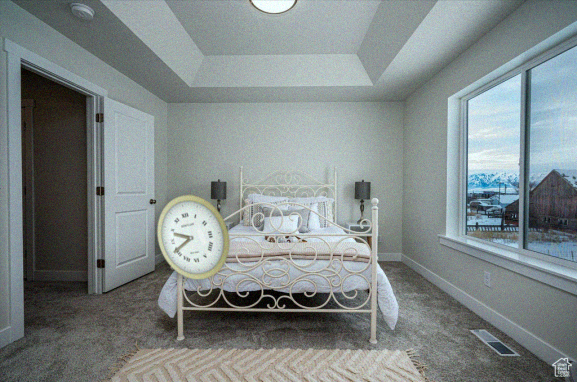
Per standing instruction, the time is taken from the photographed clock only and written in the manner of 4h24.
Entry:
9h41
